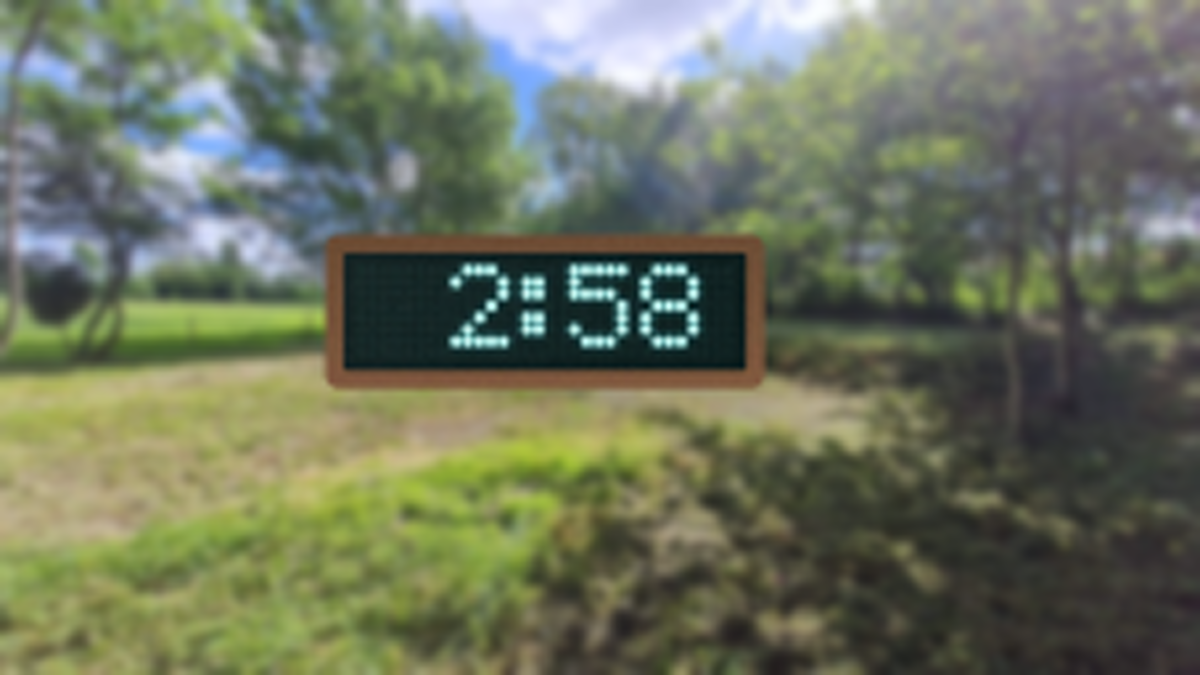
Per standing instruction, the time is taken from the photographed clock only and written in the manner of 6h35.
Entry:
2h58
